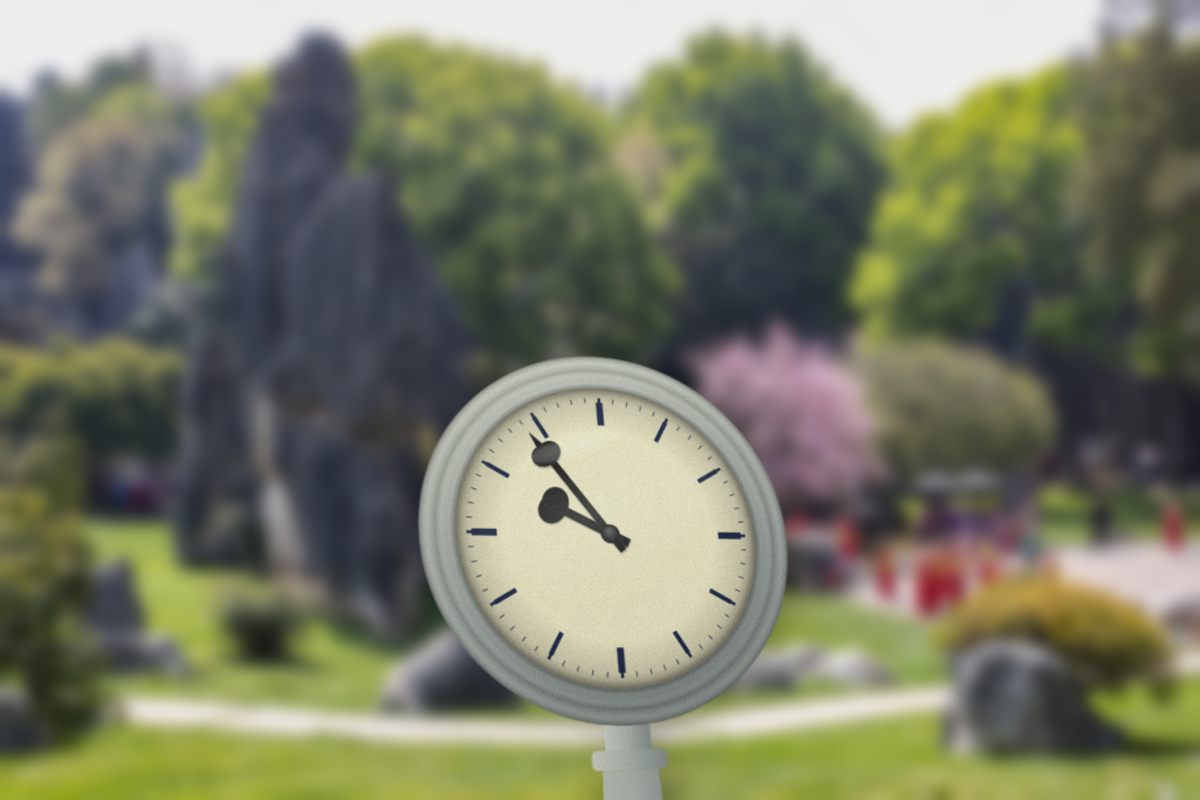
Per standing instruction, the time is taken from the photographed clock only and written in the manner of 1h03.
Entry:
9h54
